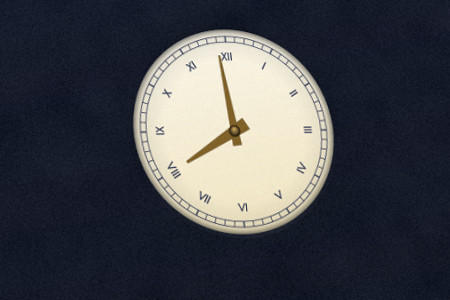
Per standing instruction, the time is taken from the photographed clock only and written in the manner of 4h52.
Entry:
7h59
